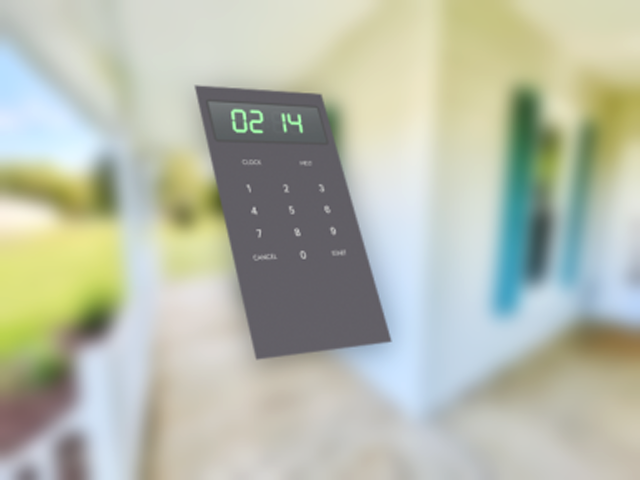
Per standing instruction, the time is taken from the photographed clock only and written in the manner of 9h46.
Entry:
2h14
